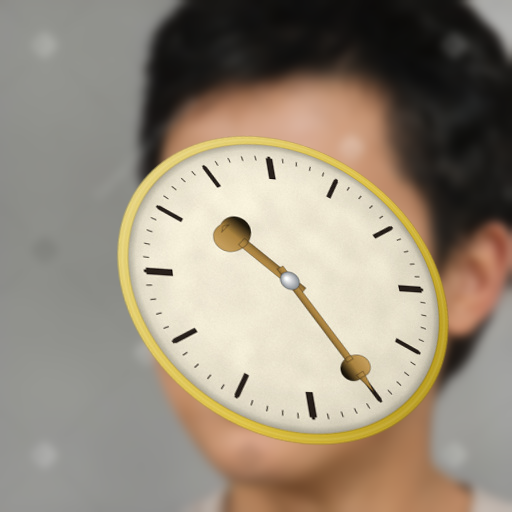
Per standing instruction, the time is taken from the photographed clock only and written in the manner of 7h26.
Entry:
10h25
